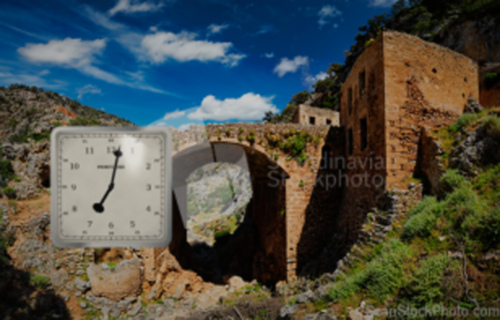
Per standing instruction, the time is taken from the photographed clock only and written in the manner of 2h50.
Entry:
7h02
